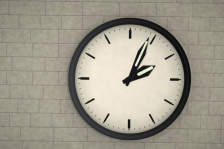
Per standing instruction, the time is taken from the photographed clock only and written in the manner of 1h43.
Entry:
2h04
